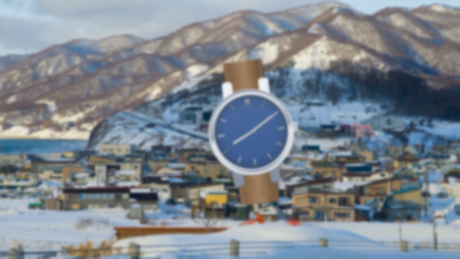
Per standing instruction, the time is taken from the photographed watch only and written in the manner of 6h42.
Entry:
8h10
